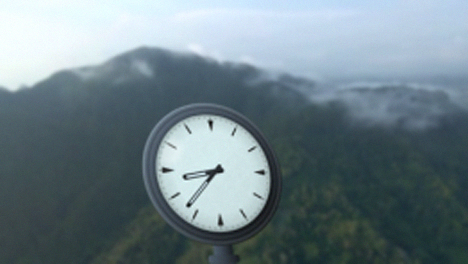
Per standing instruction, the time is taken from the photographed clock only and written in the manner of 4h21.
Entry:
8h37
